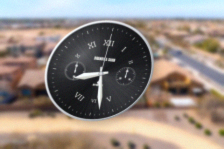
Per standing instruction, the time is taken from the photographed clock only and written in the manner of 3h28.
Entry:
8h28
